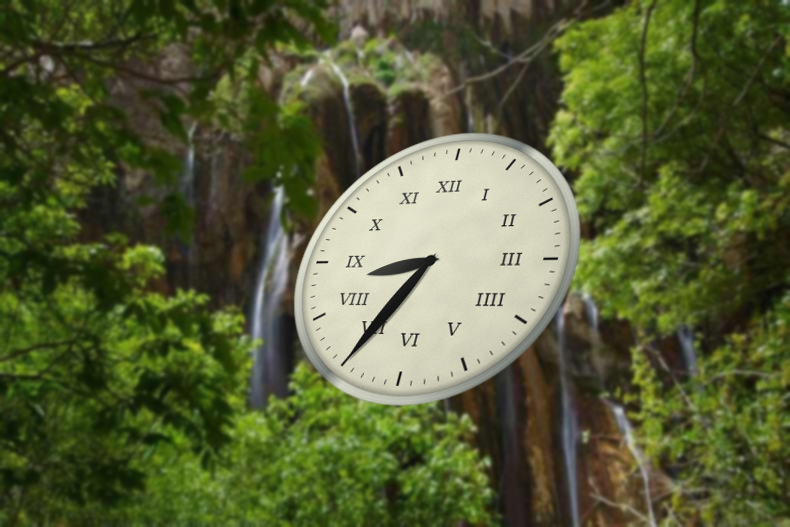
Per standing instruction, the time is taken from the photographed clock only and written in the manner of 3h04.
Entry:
8h35
